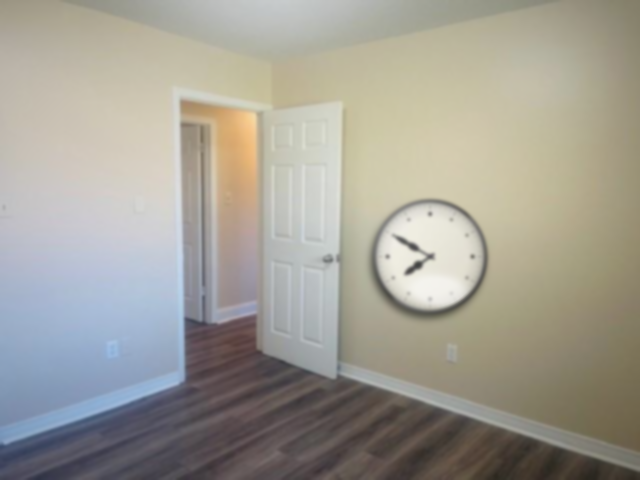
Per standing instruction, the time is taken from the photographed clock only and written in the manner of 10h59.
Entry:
7h50
